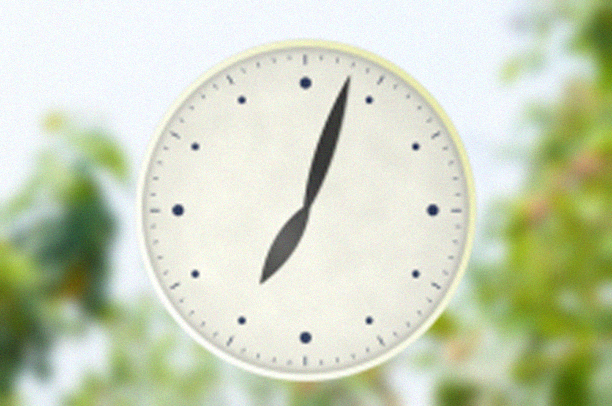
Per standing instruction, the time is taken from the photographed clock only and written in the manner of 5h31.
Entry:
7h03
